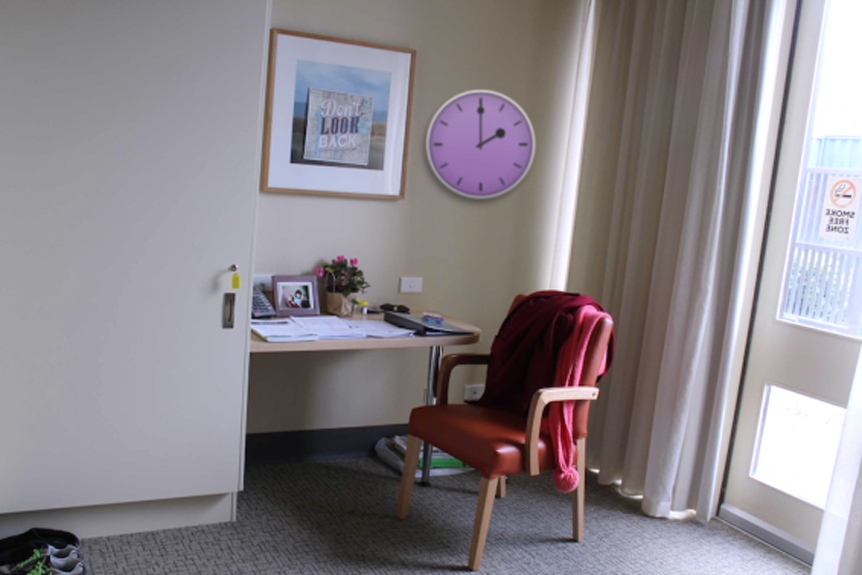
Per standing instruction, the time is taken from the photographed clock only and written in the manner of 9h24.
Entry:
2h00
